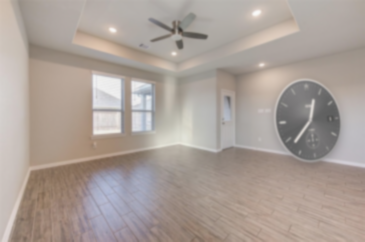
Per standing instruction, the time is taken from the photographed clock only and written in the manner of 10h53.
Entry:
12h38
